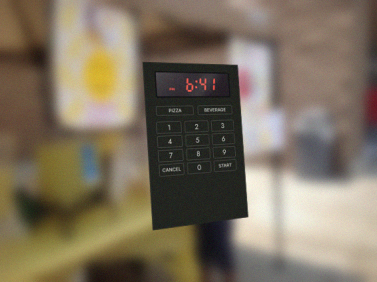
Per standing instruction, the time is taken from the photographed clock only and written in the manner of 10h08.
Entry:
6h41
